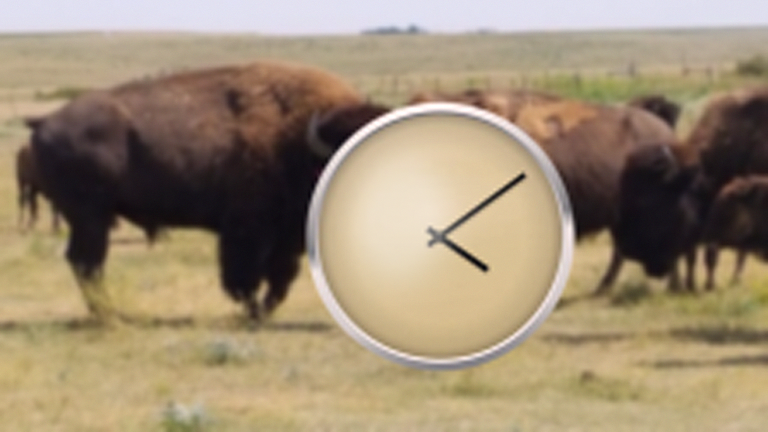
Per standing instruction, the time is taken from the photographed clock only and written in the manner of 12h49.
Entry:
4h09
